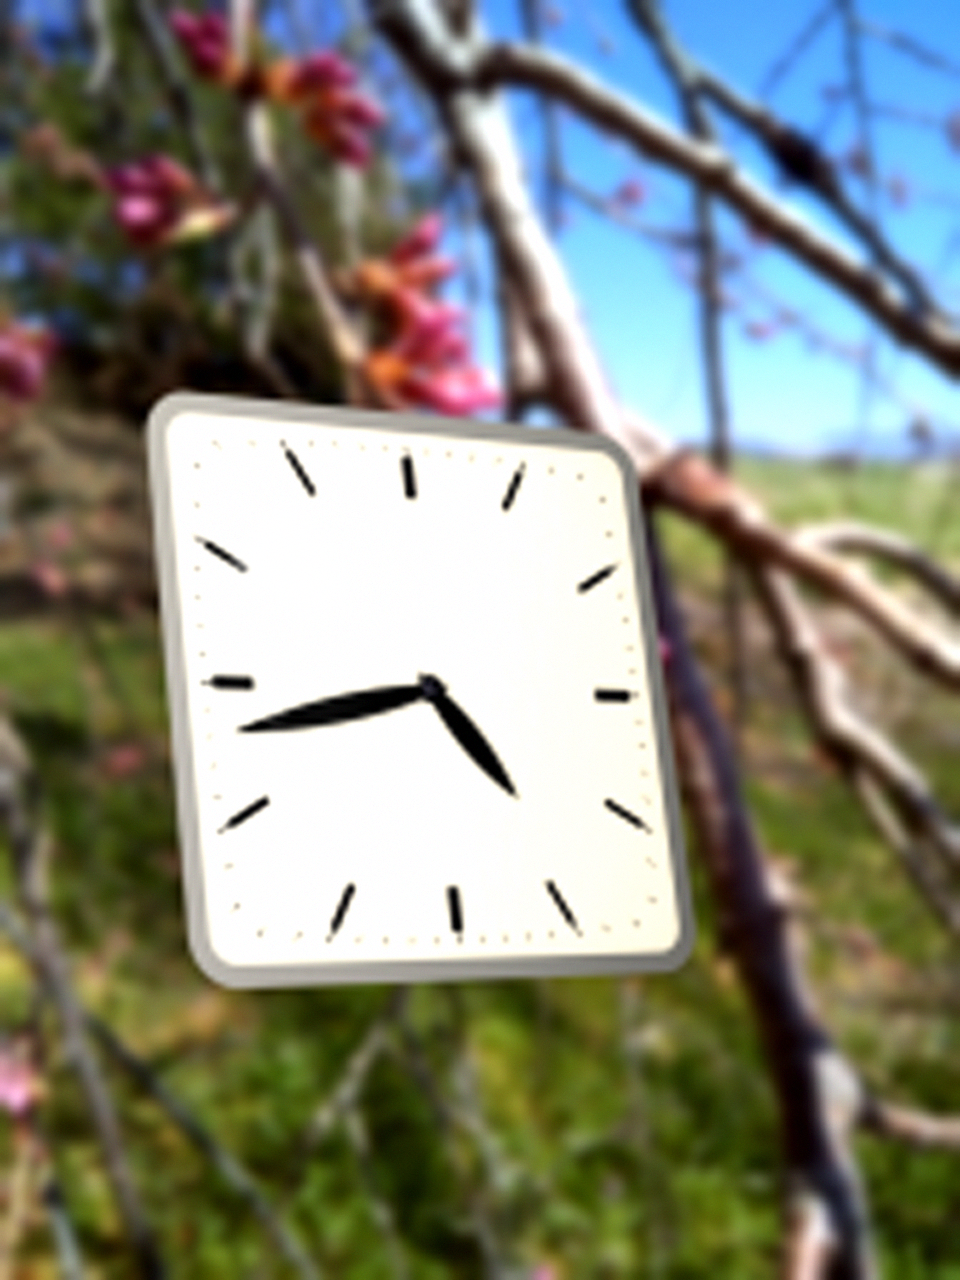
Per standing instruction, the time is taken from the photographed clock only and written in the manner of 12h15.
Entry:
4h43
